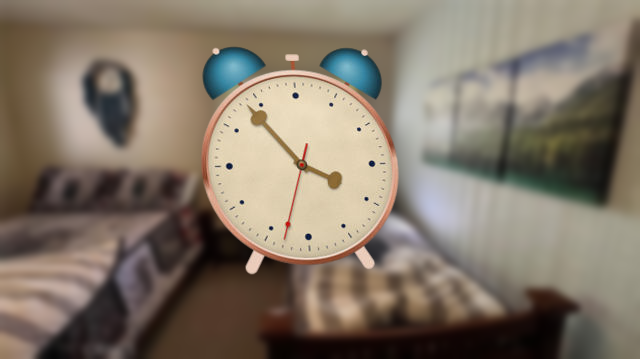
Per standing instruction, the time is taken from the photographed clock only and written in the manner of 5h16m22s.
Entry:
3h53m33s
